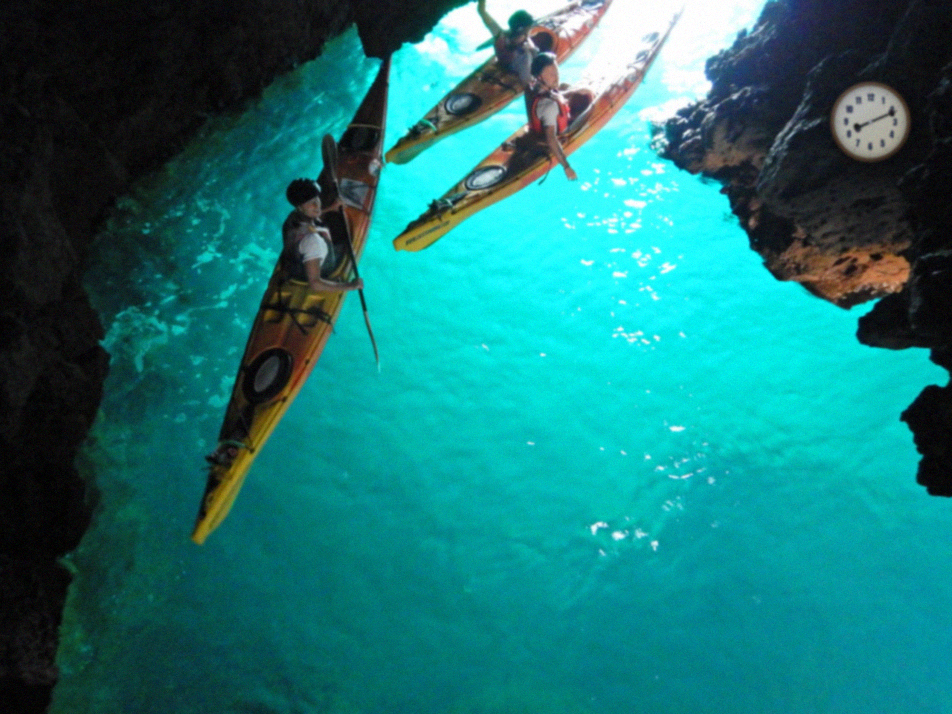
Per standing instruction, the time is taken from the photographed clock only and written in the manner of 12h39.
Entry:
8h11
